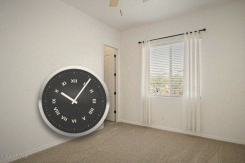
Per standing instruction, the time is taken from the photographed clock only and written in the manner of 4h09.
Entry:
10h06
